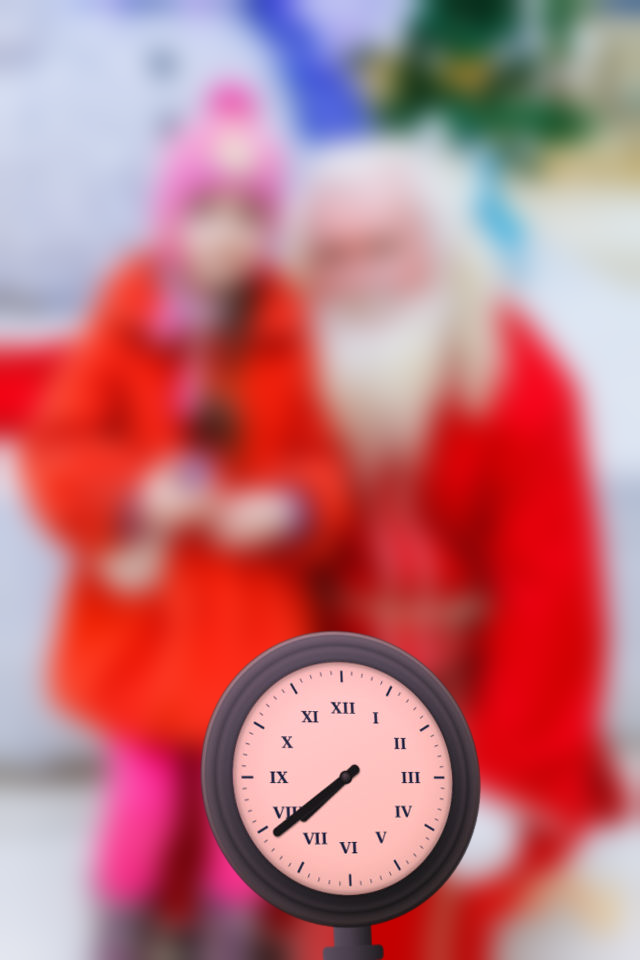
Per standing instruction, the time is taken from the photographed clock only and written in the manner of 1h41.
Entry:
7h39
